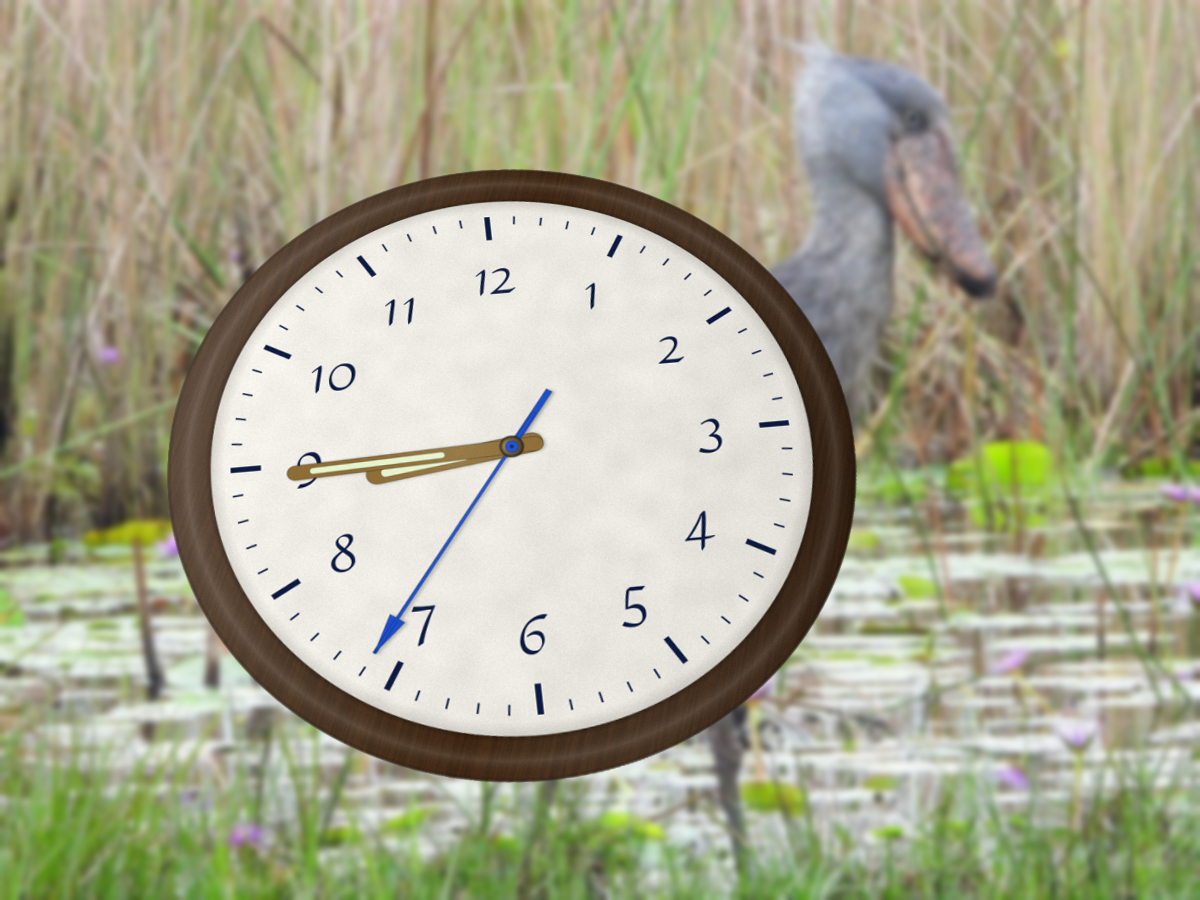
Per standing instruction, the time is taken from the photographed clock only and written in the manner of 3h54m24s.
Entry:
8h44m36s
